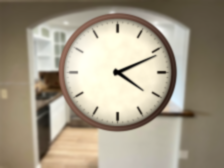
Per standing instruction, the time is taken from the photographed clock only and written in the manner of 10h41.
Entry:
4h11
